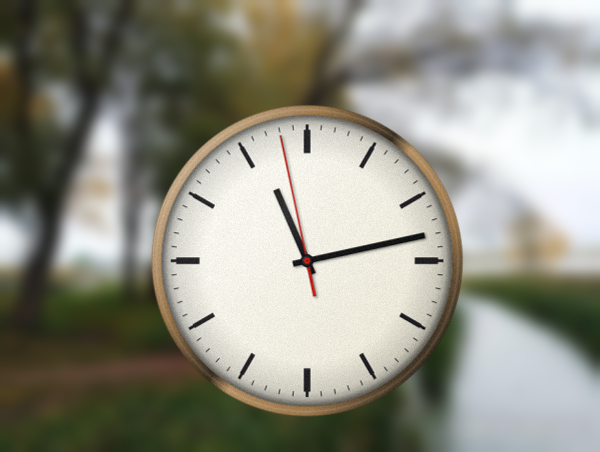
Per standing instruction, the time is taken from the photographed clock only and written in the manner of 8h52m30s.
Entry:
11h12m58s
